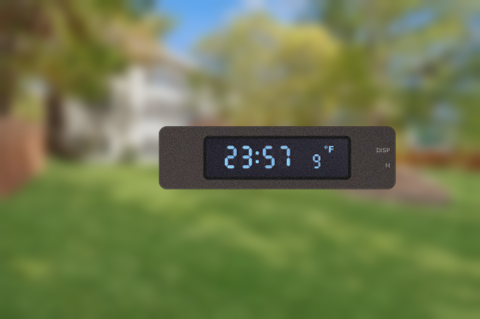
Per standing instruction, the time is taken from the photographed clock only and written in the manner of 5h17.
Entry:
23h57
